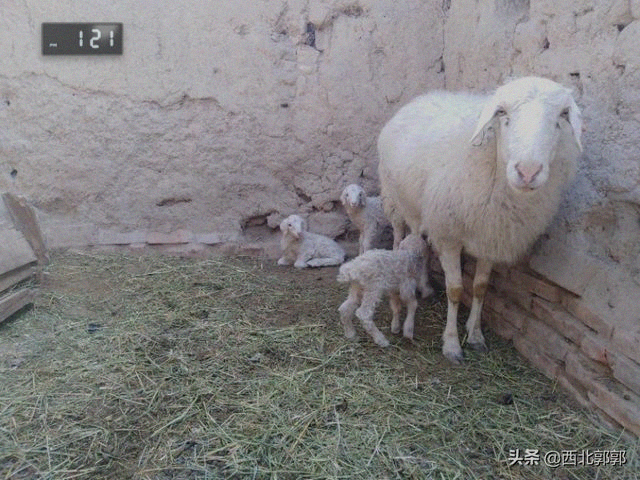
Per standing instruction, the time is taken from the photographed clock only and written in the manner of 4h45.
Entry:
1h21
